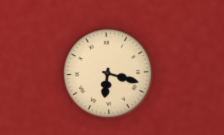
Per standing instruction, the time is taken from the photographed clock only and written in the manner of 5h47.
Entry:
6h18
